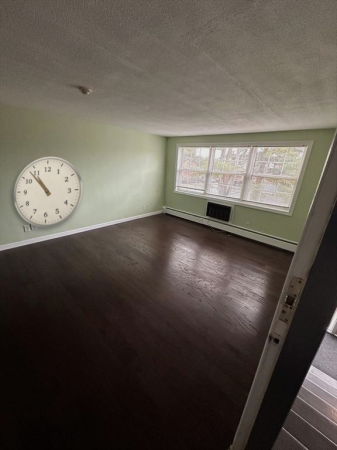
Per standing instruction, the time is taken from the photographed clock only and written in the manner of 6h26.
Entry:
10h53
